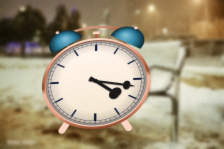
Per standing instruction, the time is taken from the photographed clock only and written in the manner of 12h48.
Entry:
4h17
